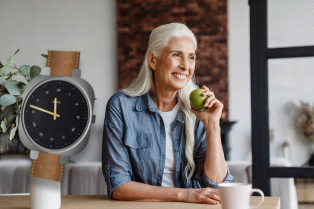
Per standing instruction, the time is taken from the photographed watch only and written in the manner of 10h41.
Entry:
11h47
